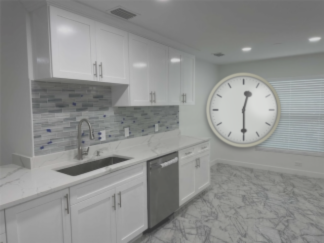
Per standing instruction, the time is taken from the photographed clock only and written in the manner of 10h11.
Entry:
12h30
